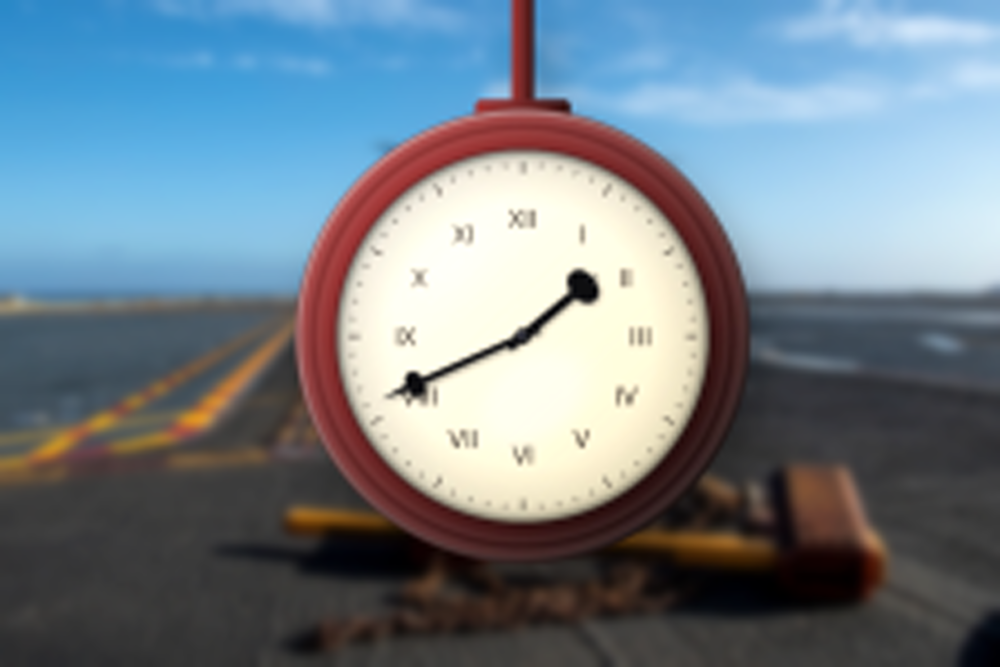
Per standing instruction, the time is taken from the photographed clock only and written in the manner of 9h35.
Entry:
1h41
